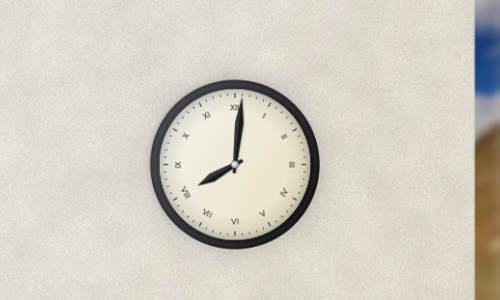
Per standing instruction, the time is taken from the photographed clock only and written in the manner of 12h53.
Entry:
8h01
